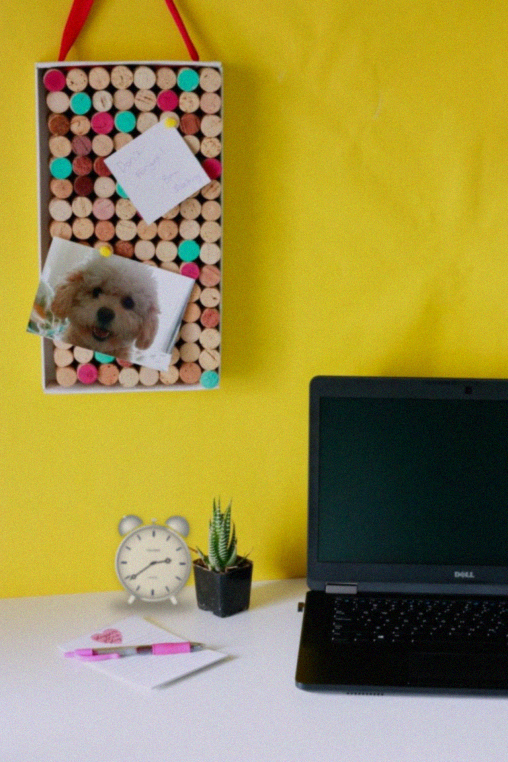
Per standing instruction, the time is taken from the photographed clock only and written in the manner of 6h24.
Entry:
2h39
